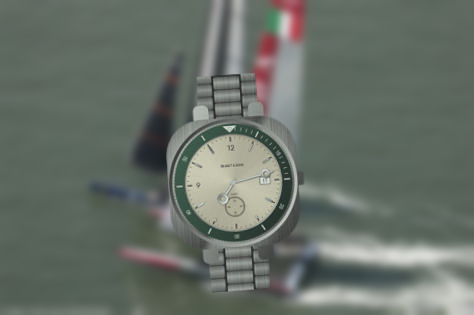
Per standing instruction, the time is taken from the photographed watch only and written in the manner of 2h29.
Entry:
7h13
